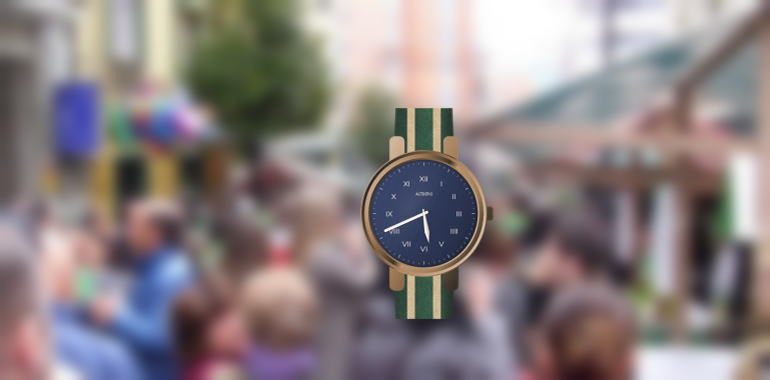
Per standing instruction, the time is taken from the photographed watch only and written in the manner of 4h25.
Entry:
5h41
